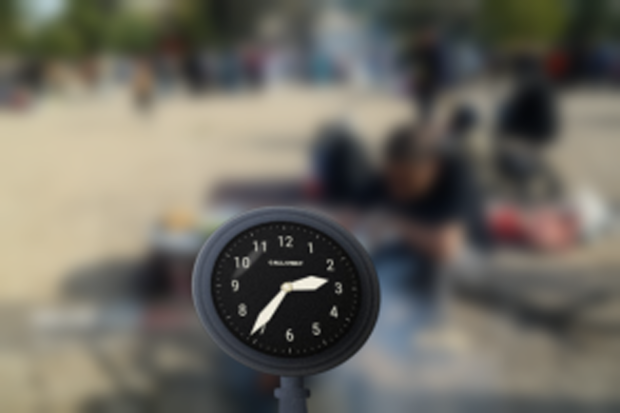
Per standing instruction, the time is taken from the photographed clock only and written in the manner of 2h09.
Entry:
2h36
